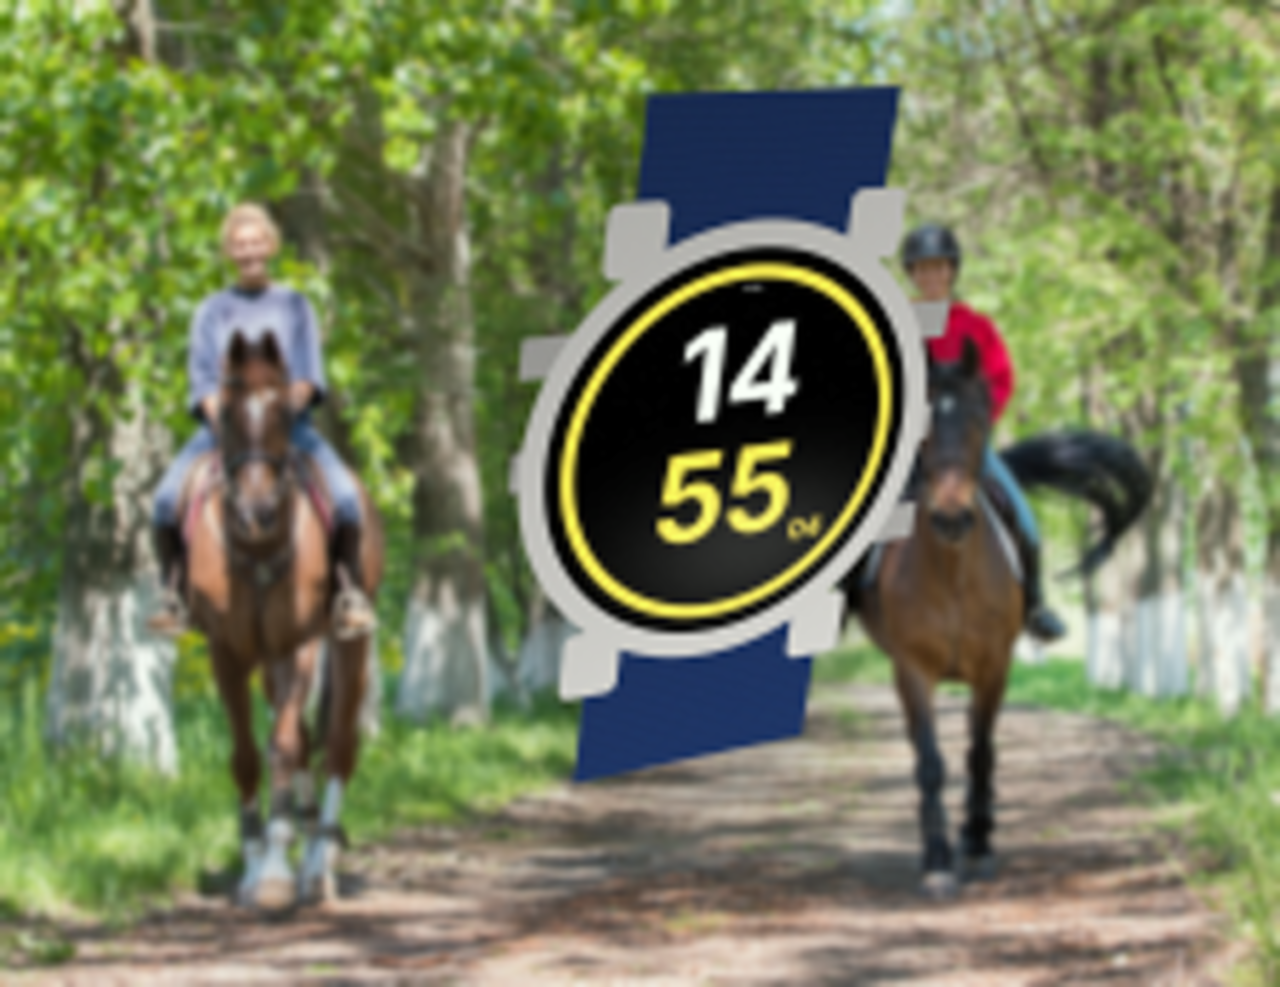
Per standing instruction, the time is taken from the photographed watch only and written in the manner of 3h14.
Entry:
14h55
